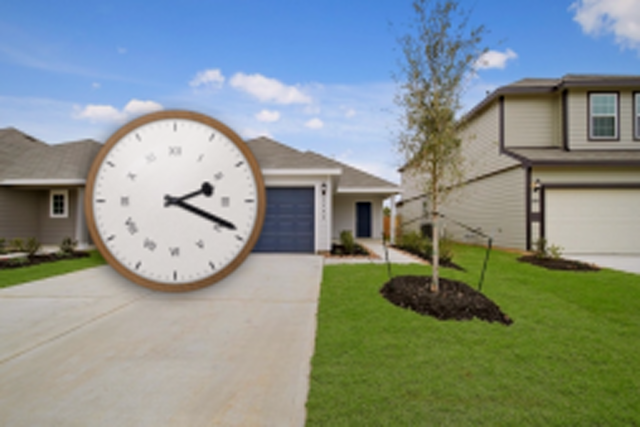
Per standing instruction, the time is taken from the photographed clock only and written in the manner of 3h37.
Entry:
2h19
